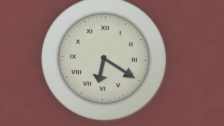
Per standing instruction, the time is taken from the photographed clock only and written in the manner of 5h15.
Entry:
6h20
